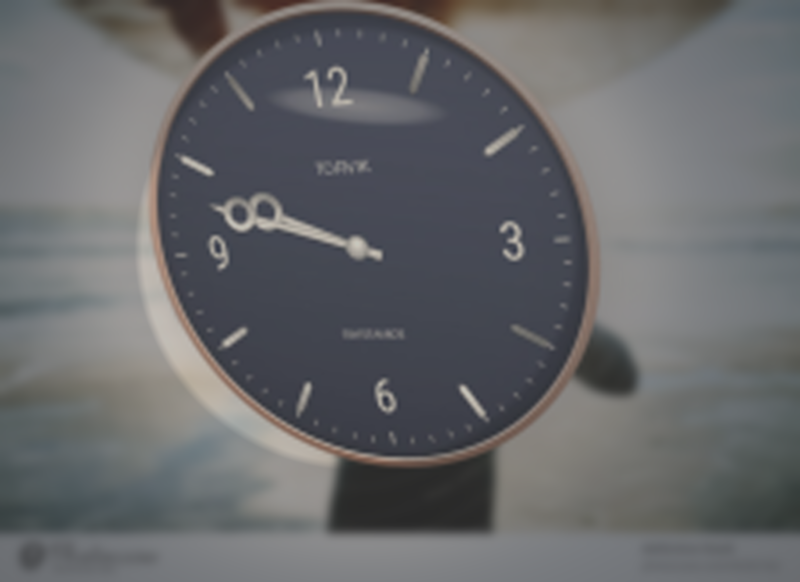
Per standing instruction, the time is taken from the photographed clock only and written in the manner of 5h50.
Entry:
9h48
